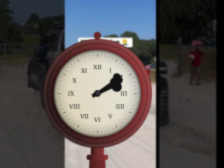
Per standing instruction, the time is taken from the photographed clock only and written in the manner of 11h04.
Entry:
2h09
